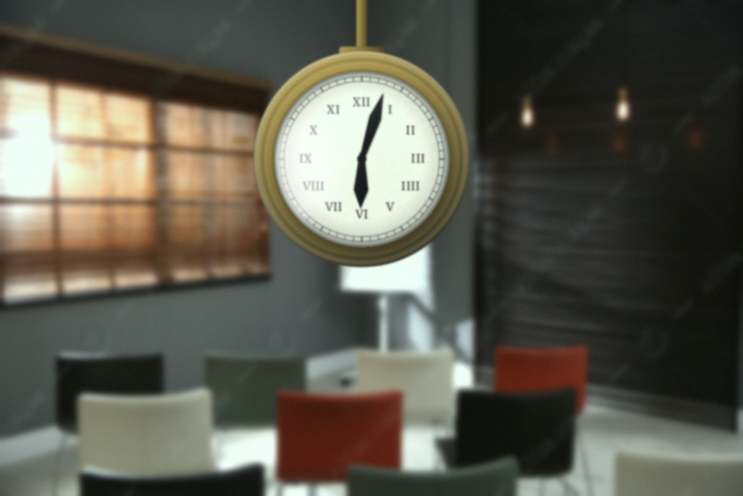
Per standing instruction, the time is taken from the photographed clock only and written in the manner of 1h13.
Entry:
6h03
